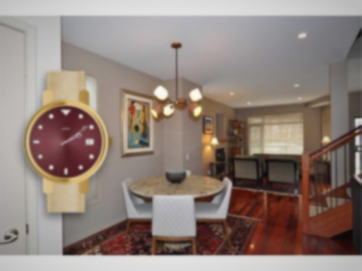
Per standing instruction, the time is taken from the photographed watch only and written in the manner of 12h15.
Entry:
2h09
